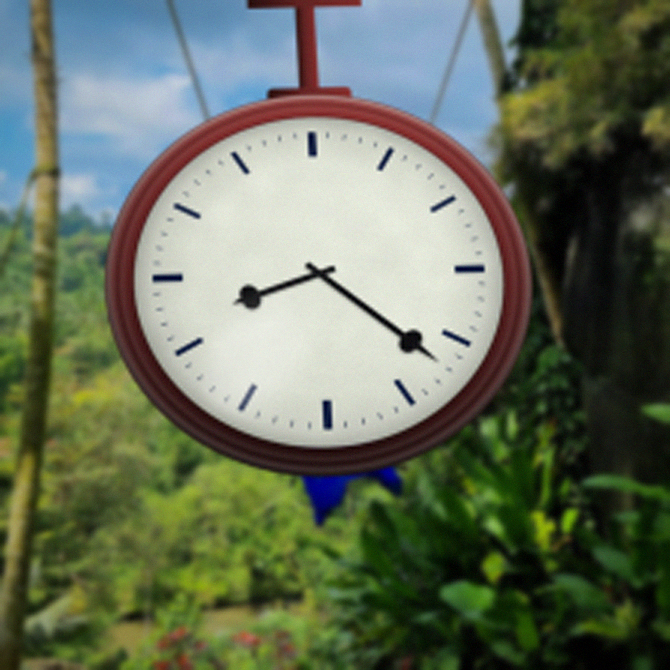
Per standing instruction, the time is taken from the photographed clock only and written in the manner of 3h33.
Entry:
8h22
